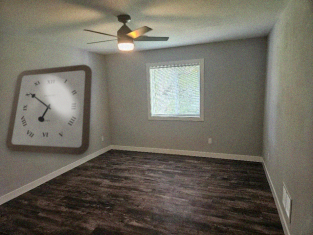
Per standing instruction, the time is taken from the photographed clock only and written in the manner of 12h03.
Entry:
6h51
